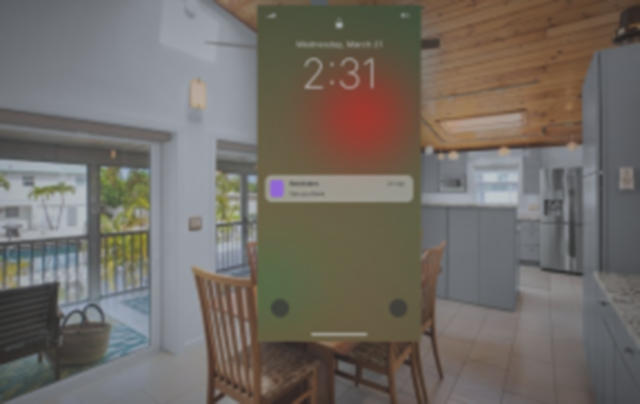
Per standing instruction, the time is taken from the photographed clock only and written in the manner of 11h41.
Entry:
2h31
